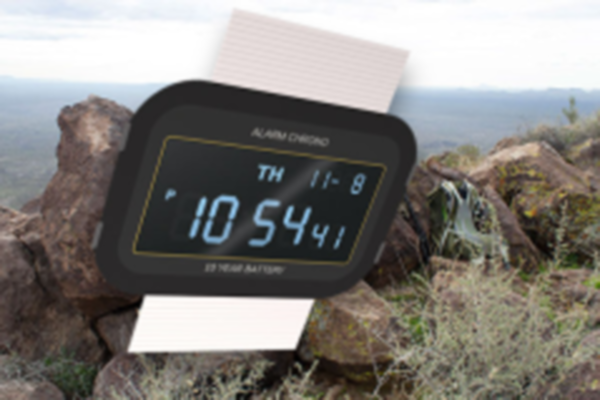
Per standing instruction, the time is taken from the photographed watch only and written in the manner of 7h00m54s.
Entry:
10h54m41s
